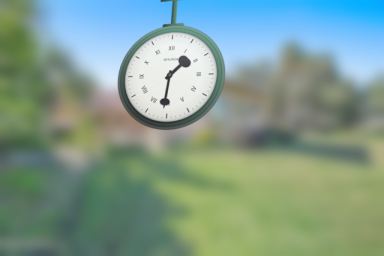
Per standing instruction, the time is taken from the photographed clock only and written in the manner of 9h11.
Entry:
1h31
